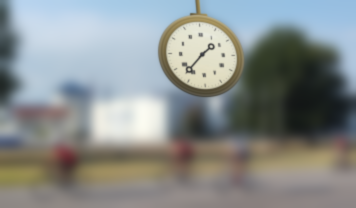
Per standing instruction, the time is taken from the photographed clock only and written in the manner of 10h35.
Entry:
1h37
